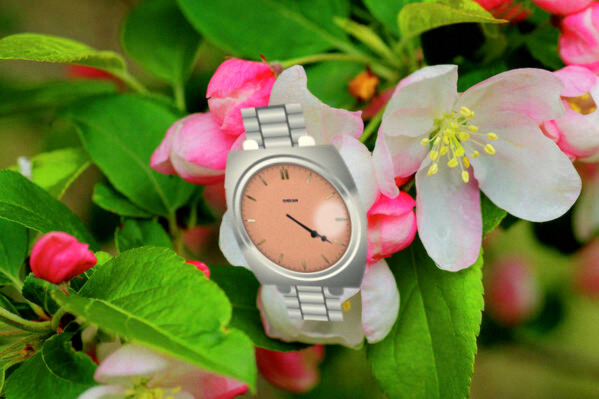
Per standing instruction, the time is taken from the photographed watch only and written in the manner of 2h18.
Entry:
4h21
